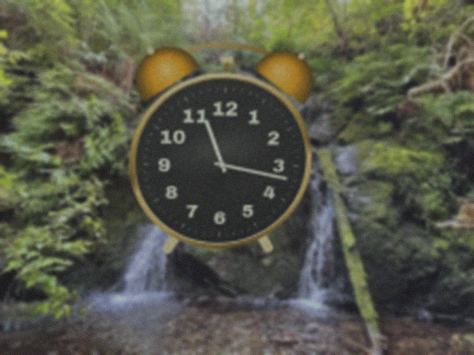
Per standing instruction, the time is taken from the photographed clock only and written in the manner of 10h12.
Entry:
11h17
